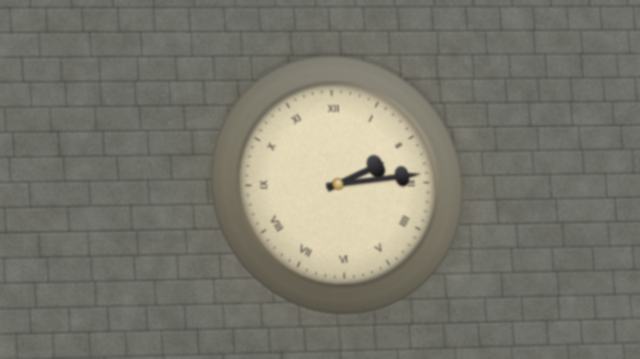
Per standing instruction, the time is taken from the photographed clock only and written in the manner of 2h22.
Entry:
2h14
